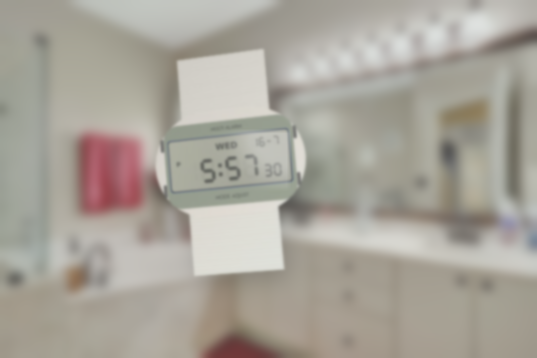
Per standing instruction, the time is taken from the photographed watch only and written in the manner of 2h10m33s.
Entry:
5h57m30s
